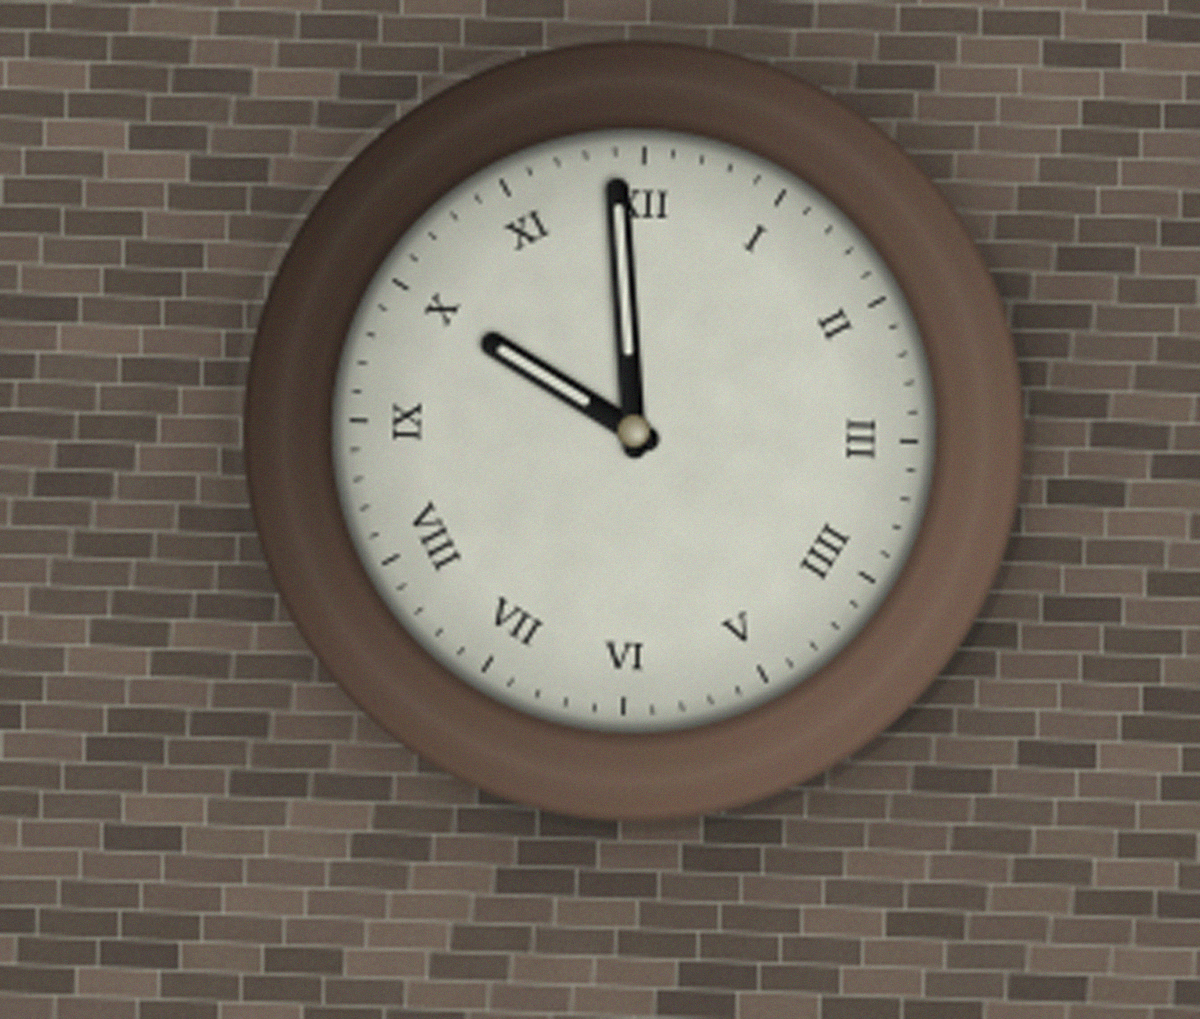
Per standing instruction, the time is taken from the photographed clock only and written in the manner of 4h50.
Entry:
9h59
